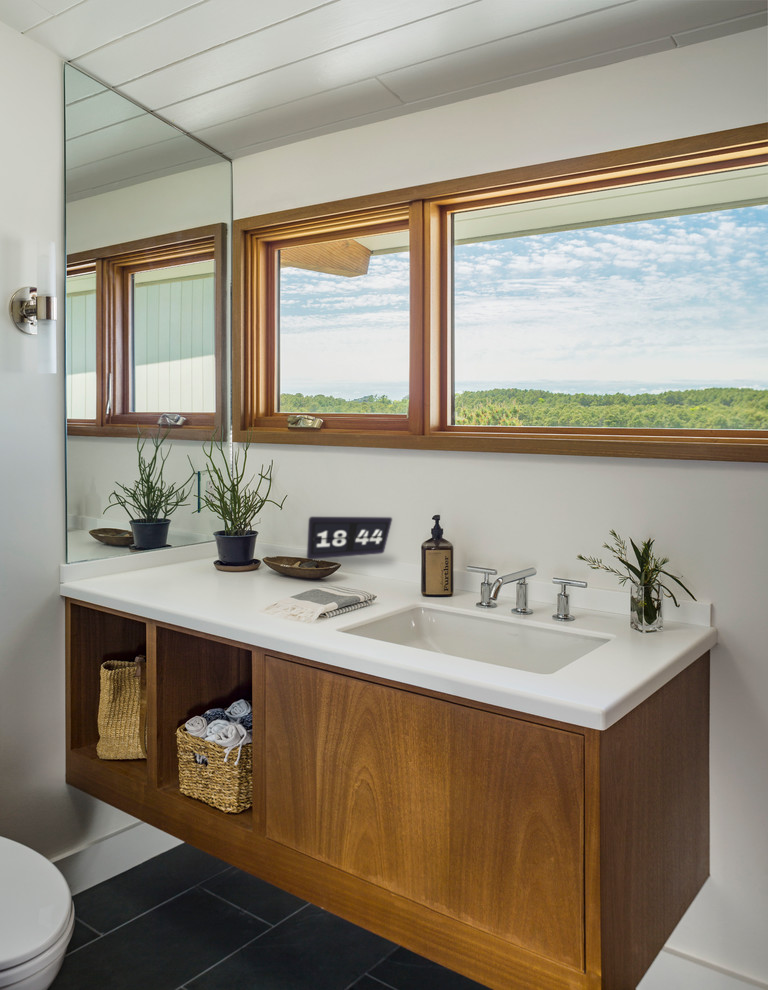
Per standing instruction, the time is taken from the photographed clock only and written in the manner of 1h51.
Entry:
18h44
